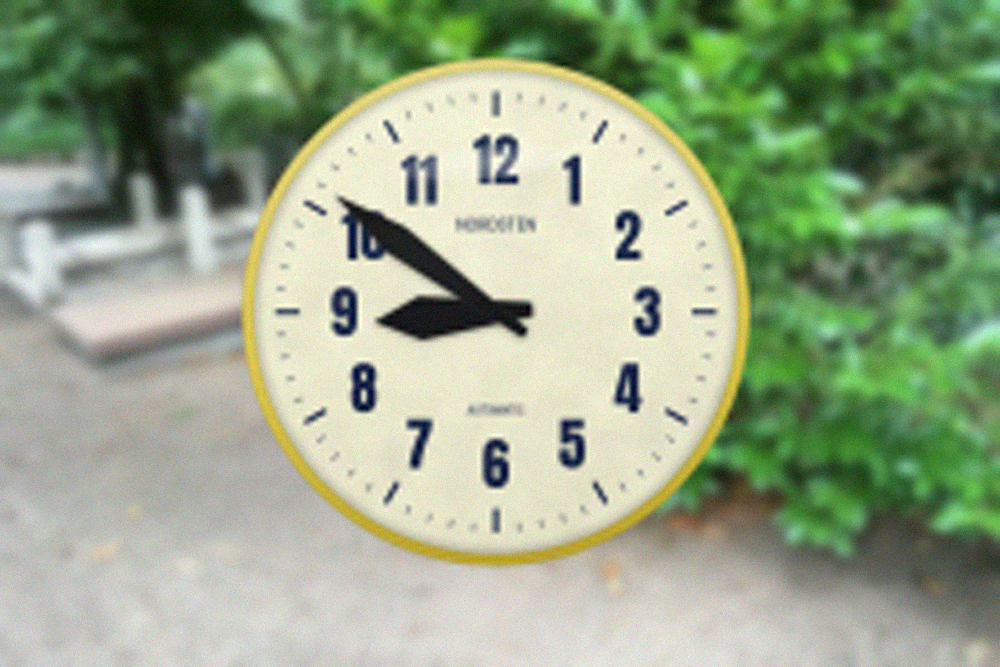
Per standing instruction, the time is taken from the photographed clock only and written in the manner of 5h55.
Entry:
8h51
